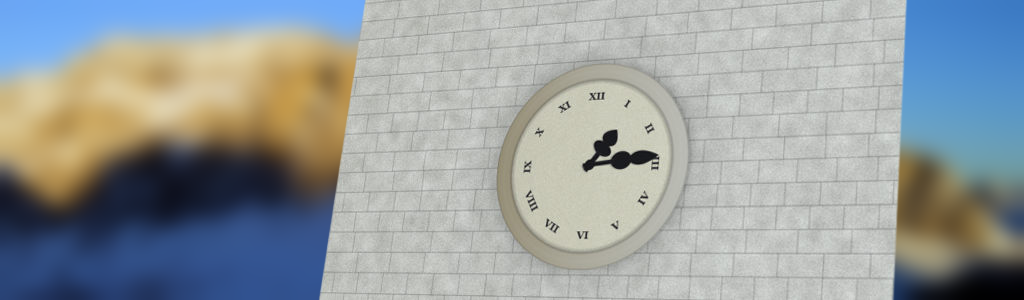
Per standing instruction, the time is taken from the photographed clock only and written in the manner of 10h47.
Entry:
1h14
